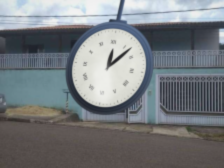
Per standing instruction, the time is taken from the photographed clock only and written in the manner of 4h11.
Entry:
12h07
